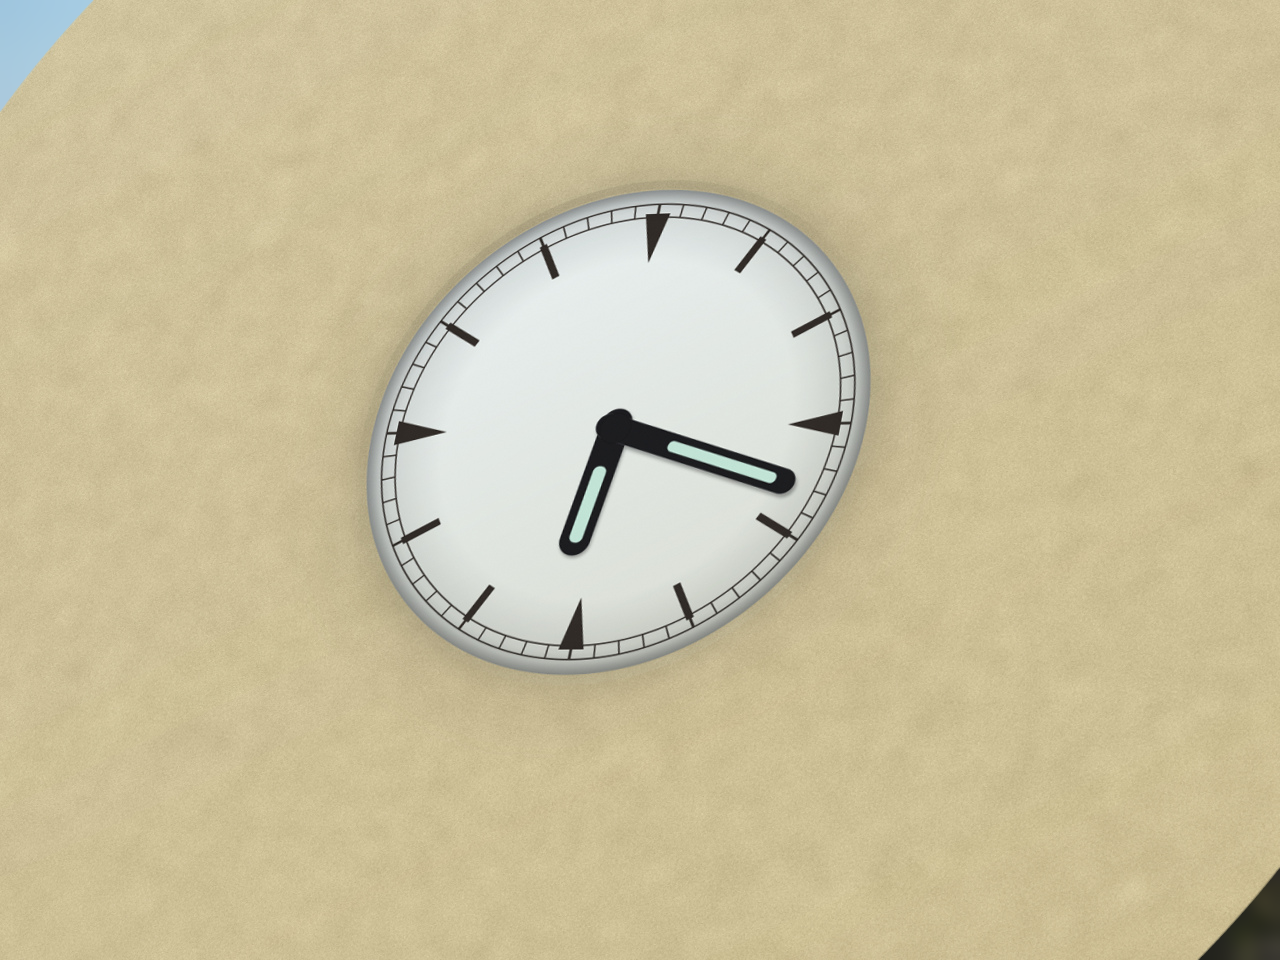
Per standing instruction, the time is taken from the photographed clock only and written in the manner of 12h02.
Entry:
6h18
